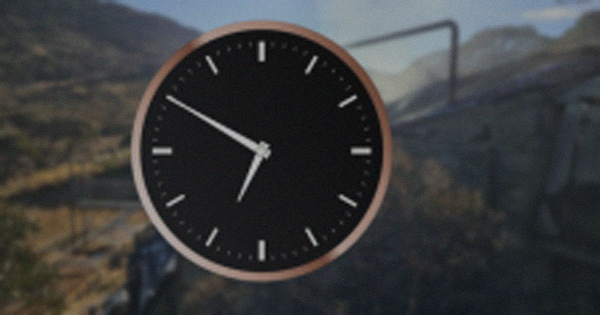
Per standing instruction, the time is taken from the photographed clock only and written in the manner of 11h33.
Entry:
6h50
